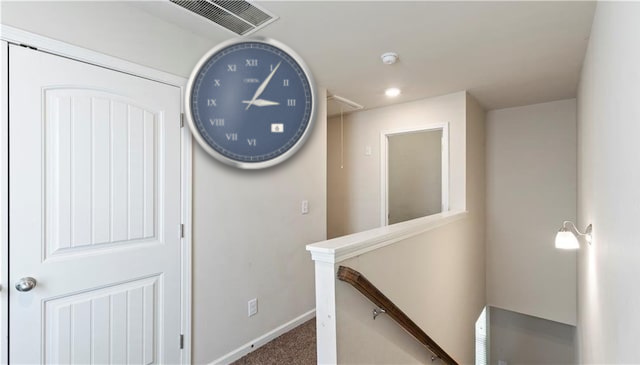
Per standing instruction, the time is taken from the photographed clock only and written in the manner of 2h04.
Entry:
3h06
